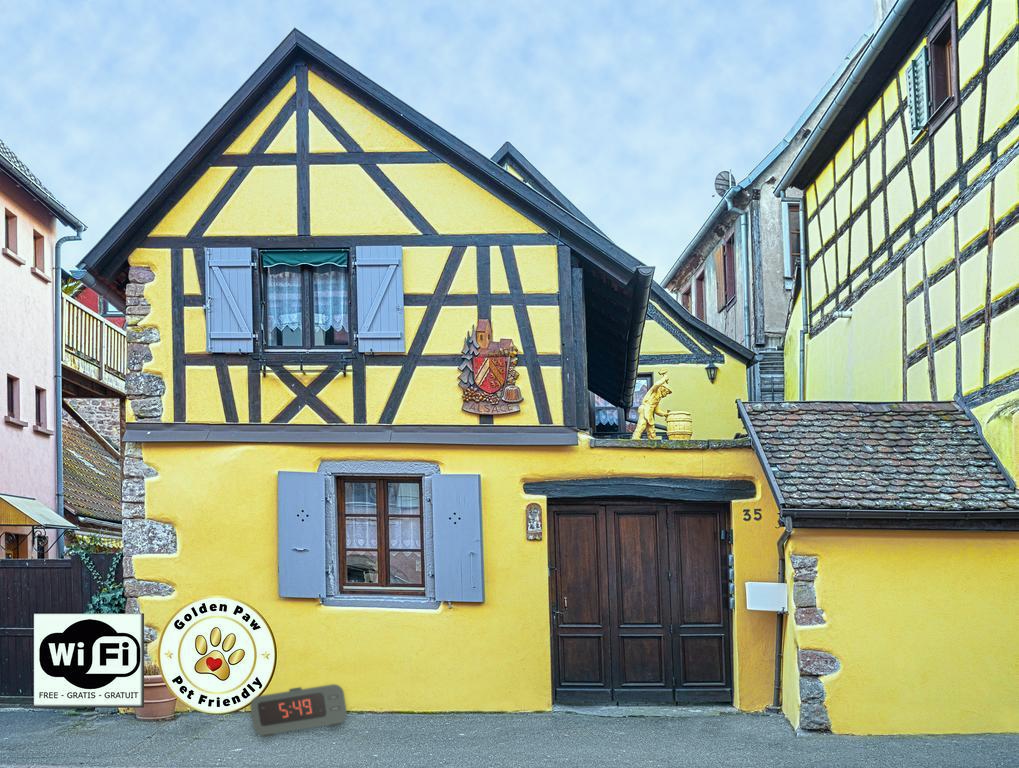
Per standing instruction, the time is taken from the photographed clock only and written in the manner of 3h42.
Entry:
5h49
